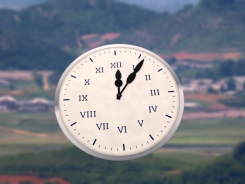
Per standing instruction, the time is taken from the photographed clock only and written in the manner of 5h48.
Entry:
12h06
